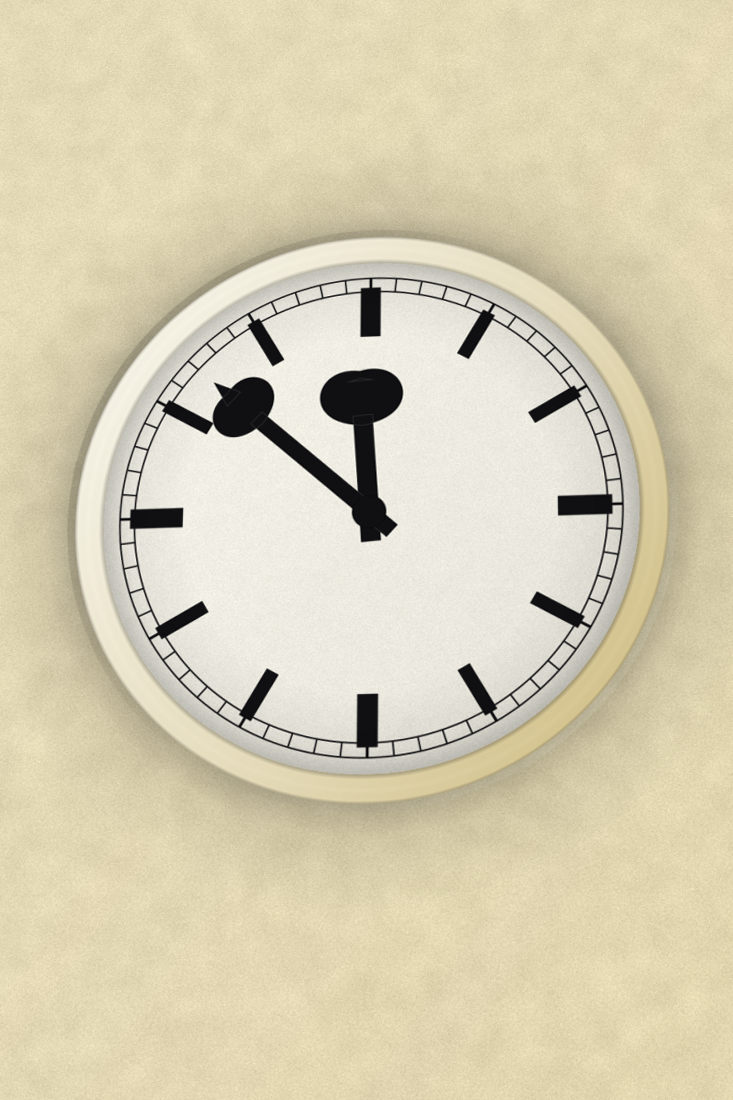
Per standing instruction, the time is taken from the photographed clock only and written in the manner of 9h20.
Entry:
11h52
